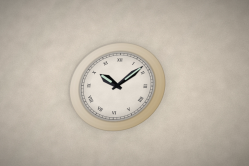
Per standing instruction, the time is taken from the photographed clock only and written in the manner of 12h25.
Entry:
10h08
